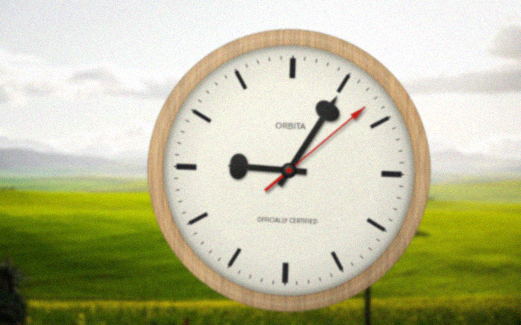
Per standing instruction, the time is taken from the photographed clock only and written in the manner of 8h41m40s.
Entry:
9h05m08s
